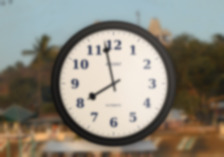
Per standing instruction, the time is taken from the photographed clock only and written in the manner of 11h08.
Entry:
7h58
